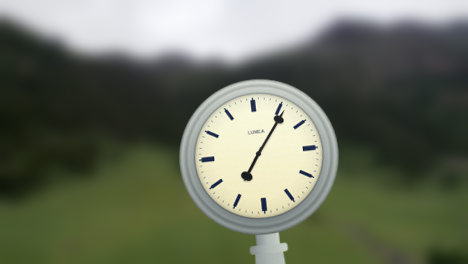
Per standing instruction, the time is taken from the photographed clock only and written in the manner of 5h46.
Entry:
7h06
